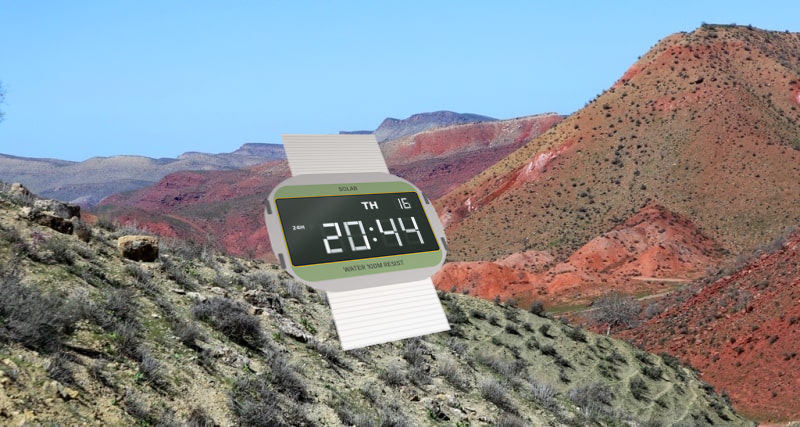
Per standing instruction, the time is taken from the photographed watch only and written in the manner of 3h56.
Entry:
20h44
